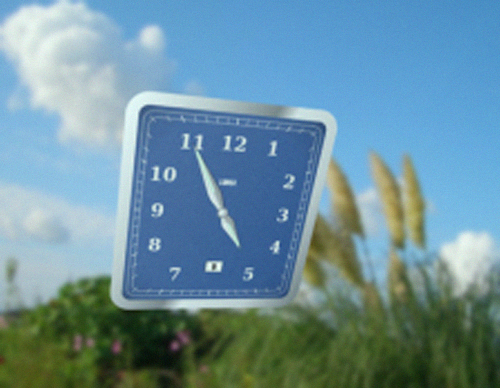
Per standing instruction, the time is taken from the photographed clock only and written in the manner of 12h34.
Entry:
4h55
